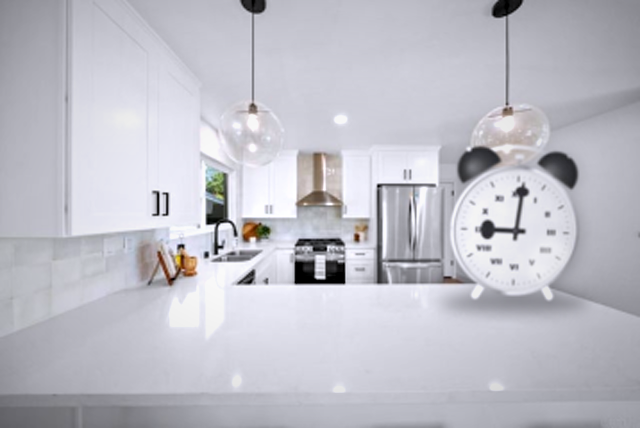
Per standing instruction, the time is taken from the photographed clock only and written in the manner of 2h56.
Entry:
9h01
